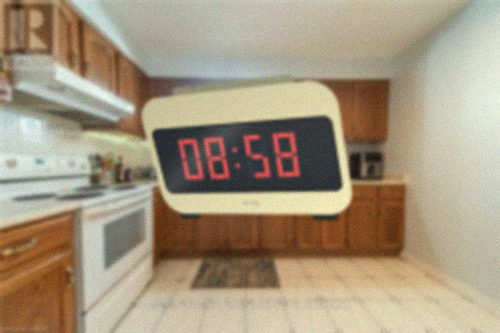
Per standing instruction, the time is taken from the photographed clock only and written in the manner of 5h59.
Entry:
8h58
